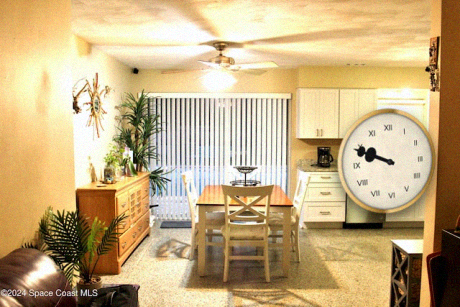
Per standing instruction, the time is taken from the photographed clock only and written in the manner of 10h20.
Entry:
9h49
